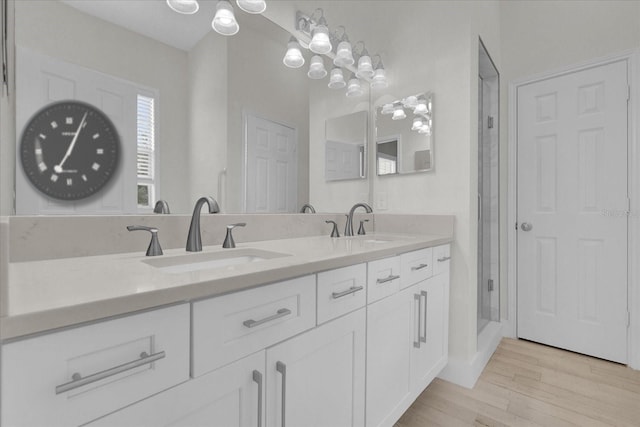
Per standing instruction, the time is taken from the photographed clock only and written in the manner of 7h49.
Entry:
7h04
